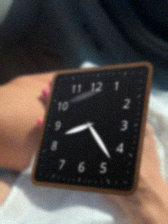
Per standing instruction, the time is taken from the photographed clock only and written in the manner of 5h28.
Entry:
8h23
